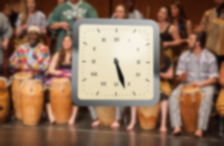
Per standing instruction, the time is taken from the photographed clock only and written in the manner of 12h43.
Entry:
5h27
